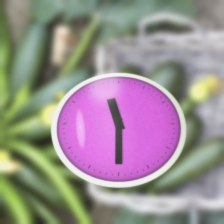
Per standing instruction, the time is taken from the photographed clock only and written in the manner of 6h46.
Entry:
11h30
